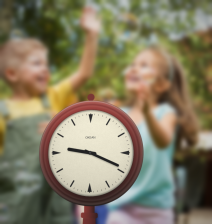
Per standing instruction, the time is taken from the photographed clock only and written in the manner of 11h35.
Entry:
9h19
